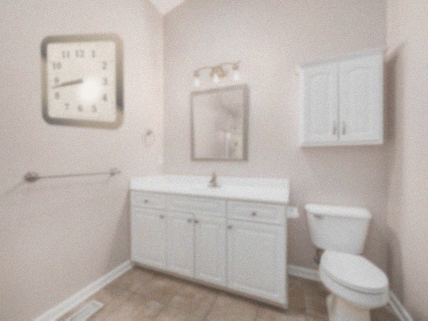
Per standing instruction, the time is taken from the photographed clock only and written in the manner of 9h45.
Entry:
8h43
